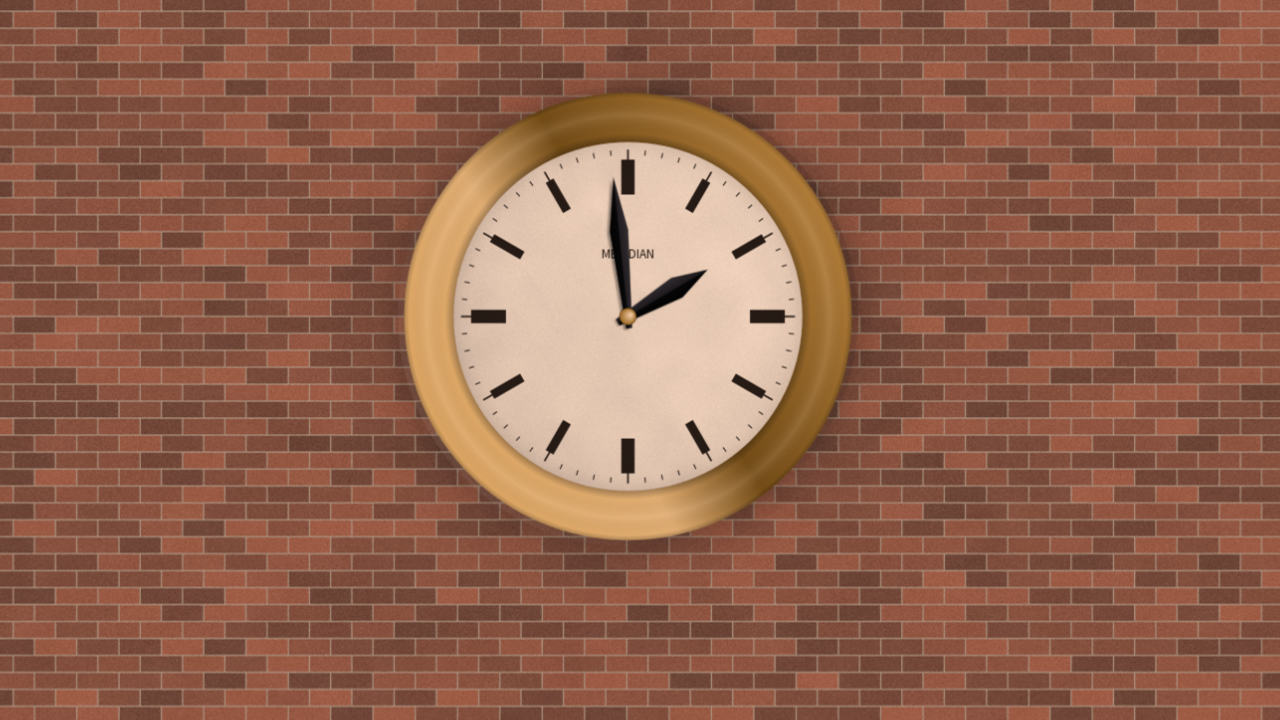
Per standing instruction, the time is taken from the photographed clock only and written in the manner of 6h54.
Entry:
1h59
